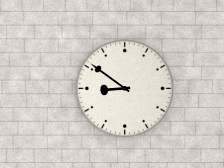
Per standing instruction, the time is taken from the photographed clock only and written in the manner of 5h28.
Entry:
8h51
